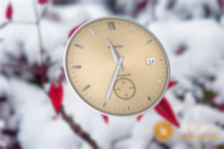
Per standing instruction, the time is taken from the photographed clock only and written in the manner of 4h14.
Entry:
11h35
